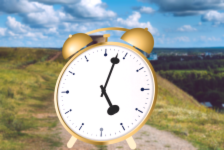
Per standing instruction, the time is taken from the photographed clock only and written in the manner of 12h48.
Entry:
5h03
